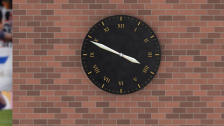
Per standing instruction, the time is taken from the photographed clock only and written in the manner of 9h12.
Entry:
3h49
